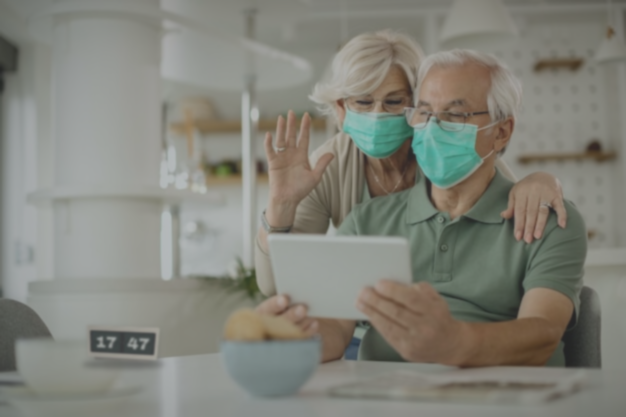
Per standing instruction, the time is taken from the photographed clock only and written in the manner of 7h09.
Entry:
17h47
